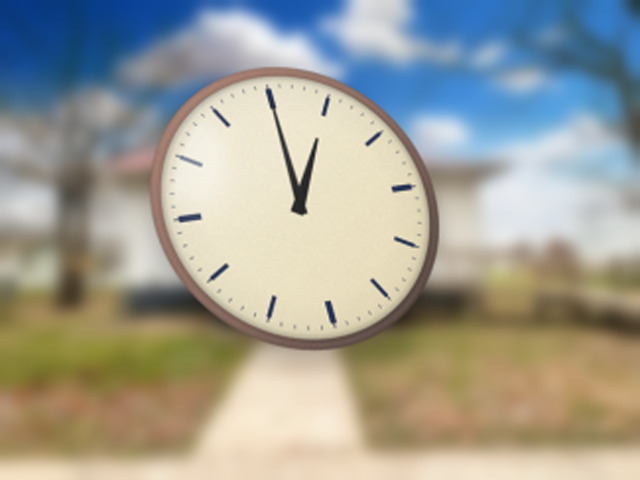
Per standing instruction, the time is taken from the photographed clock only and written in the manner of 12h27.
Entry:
1h00
